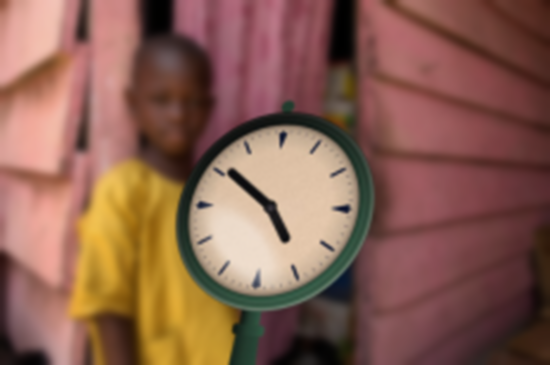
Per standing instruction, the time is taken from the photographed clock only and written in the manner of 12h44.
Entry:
4h51
